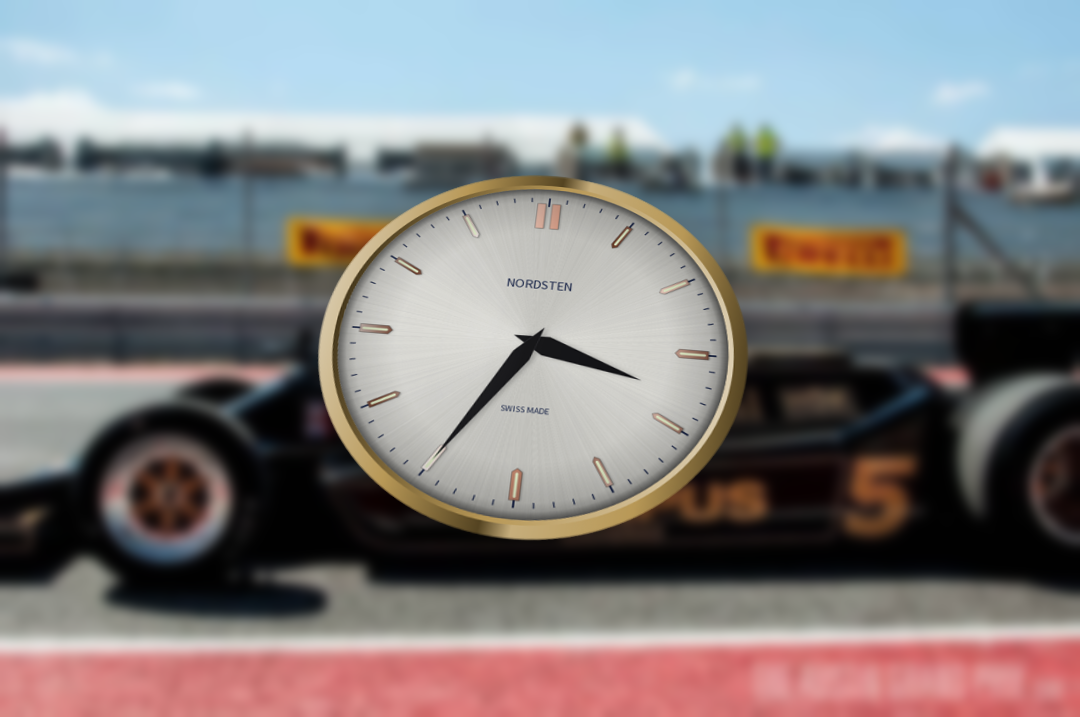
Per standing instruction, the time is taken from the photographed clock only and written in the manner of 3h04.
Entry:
3h35
